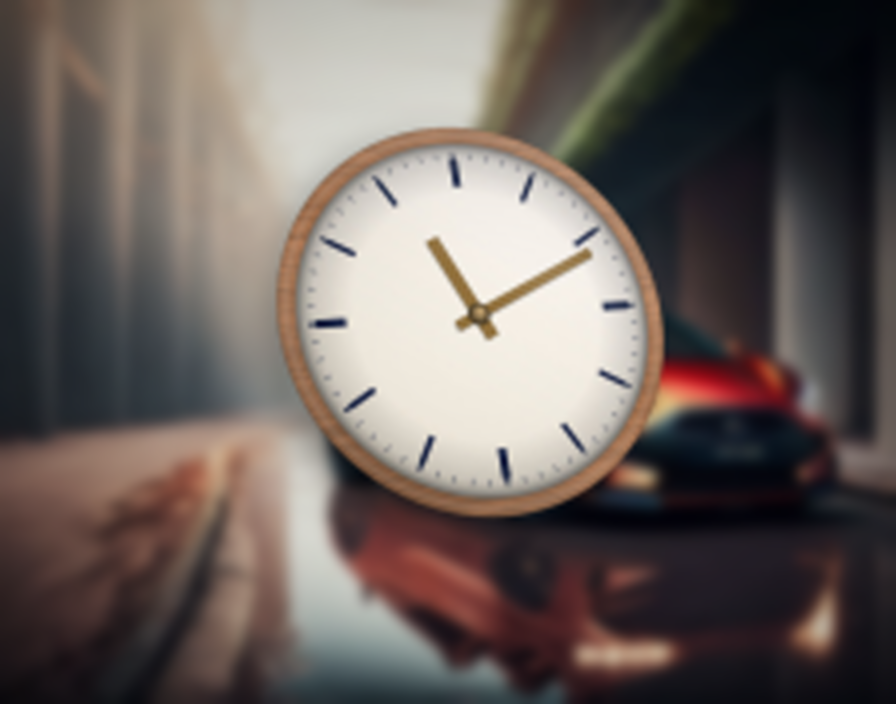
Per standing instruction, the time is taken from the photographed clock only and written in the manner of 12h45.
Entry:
11h11
